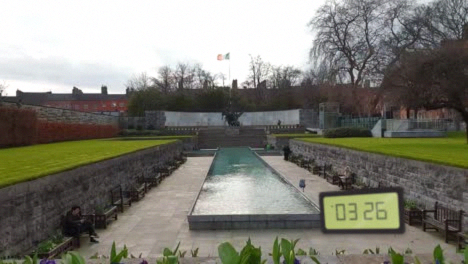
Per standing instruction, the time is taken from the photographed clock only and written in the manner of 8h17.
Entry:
3h26
